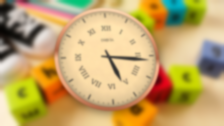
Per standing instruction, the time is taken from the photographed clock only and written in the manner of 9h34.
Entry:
5h16
